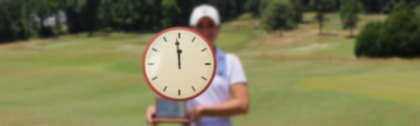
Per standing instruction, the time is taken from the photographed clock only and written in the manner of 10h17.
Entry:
11h59
